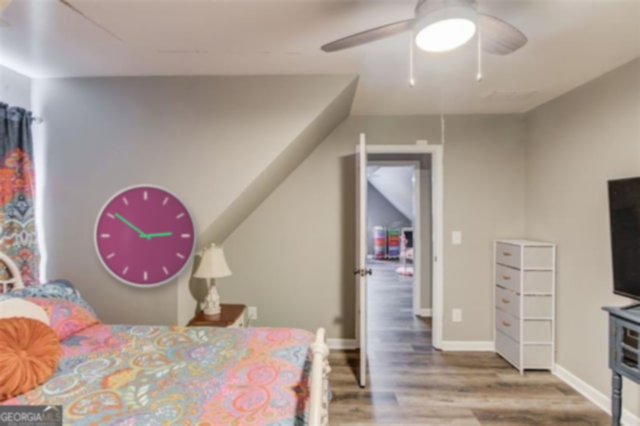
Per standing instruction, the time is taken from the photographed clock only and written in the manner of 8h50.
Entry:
2h51
